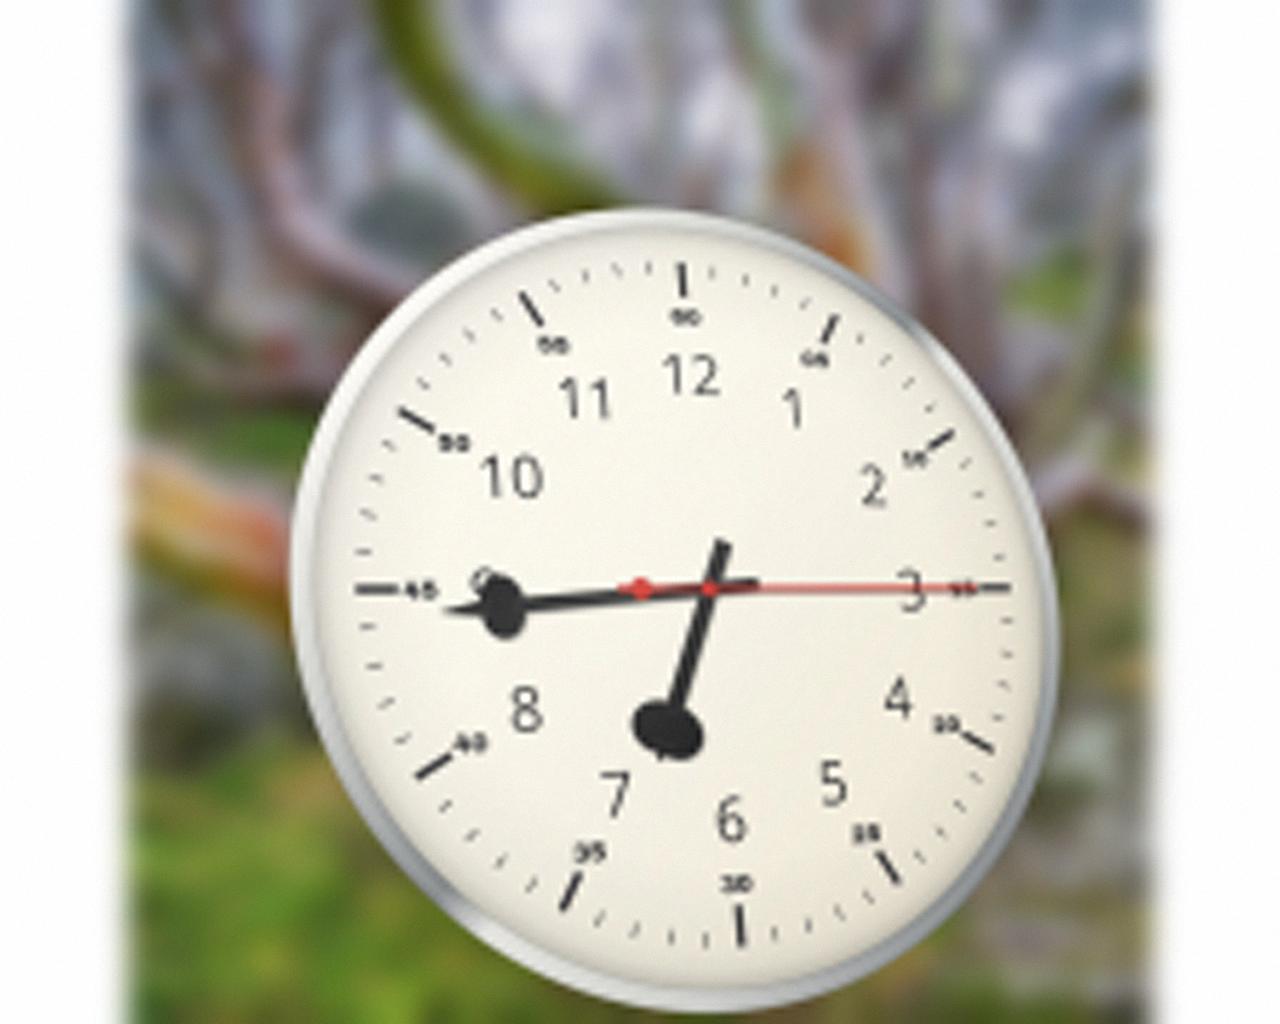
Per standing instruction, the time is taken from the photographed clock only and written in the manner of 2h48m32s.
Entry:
6h44m15s
